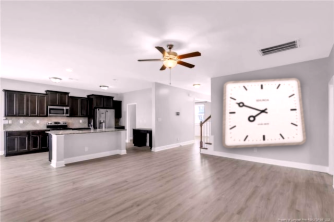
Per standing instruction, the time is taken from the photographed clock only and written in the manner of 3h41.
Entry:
7h49
